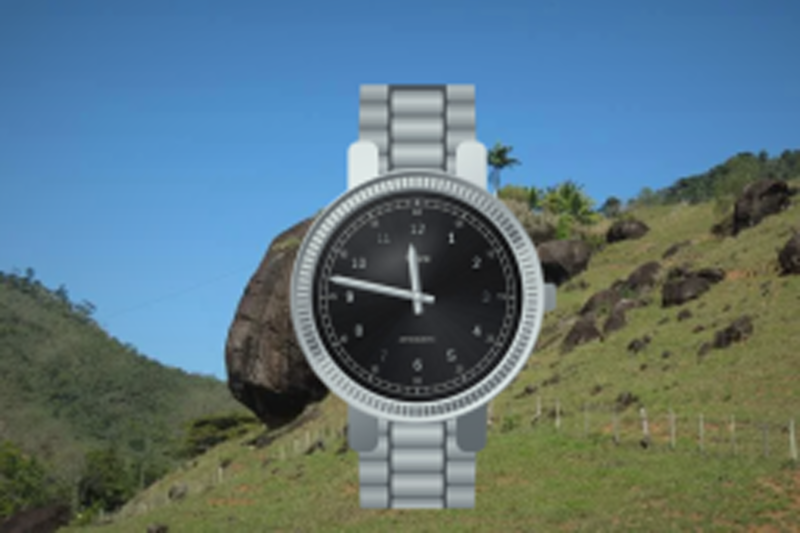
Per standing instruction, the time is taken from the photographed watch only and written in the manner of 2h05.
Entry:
11h47
